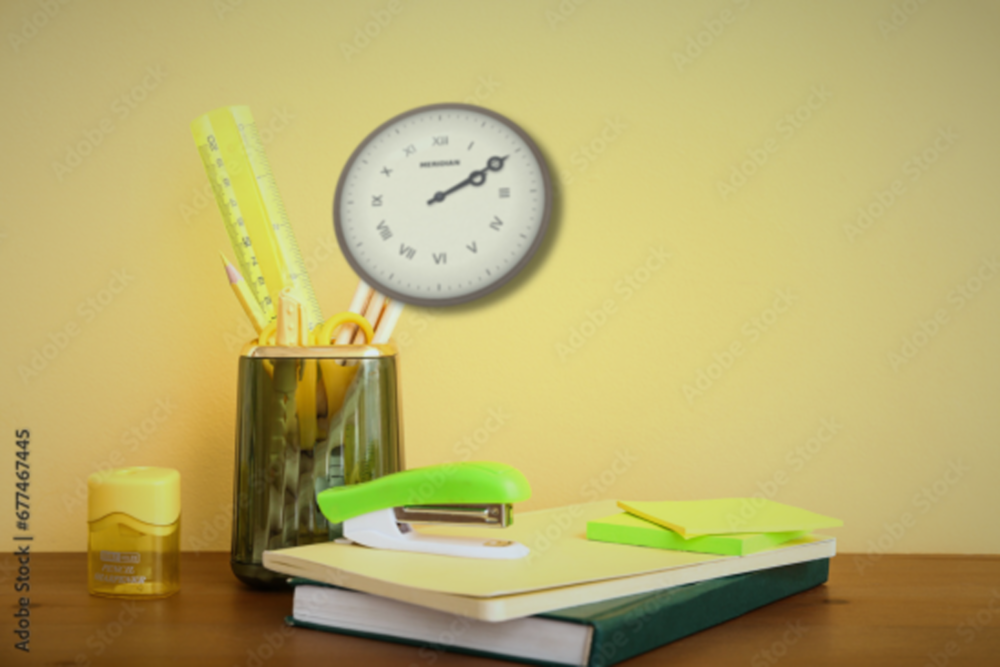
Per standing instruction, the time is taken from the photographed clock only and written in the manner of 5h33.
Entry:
2h10
